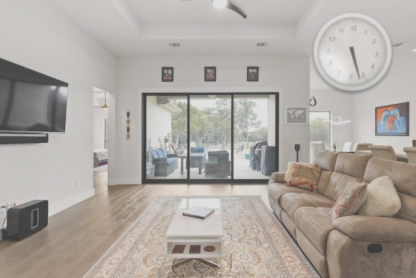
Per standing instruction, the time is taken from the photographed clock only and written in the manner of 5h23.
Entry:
5h27
